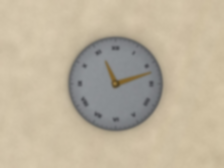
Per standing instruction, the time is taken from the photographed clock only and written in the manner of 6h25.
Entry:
11h12
